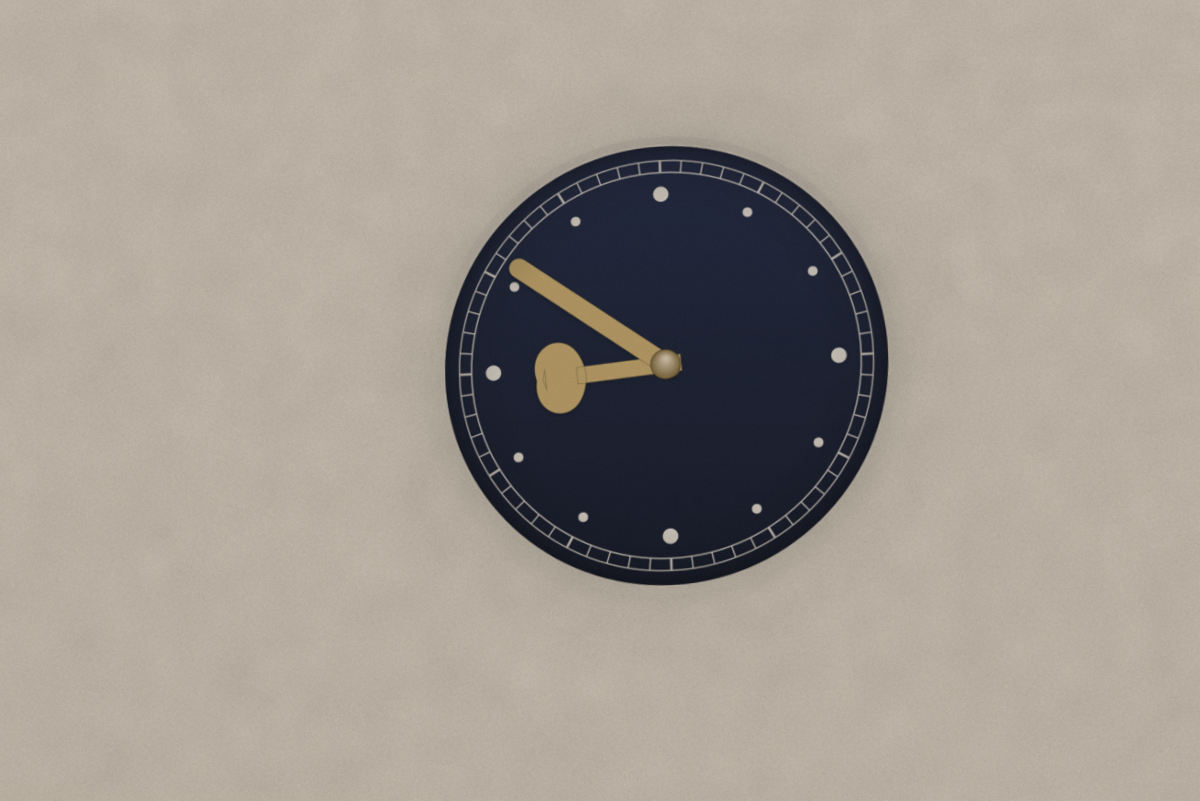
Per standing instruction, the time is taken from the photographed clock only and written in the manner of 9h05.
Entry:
8h51
